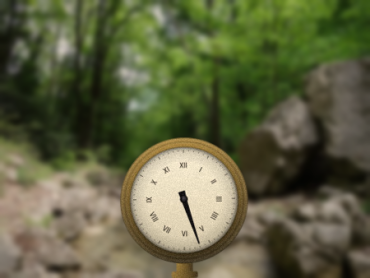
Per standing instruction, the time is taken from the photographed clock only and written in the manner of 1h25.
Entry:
5h27
